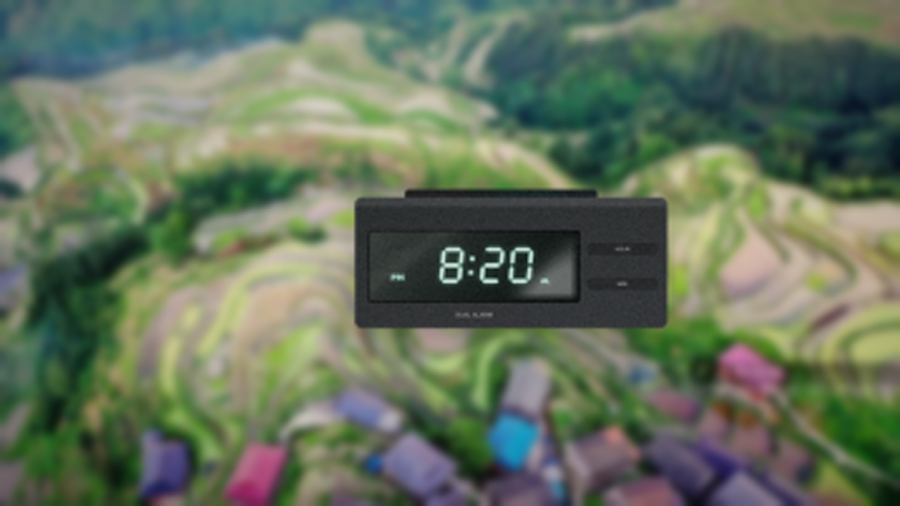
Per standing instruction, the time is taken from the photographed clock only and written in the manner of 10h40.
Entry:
8h20
